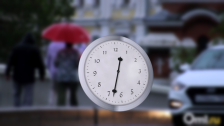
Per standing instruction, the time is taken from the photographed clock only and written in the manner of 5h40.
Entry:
12h33
